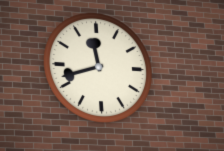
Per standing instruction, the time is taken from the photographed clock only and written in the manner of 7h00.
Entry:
11h42
